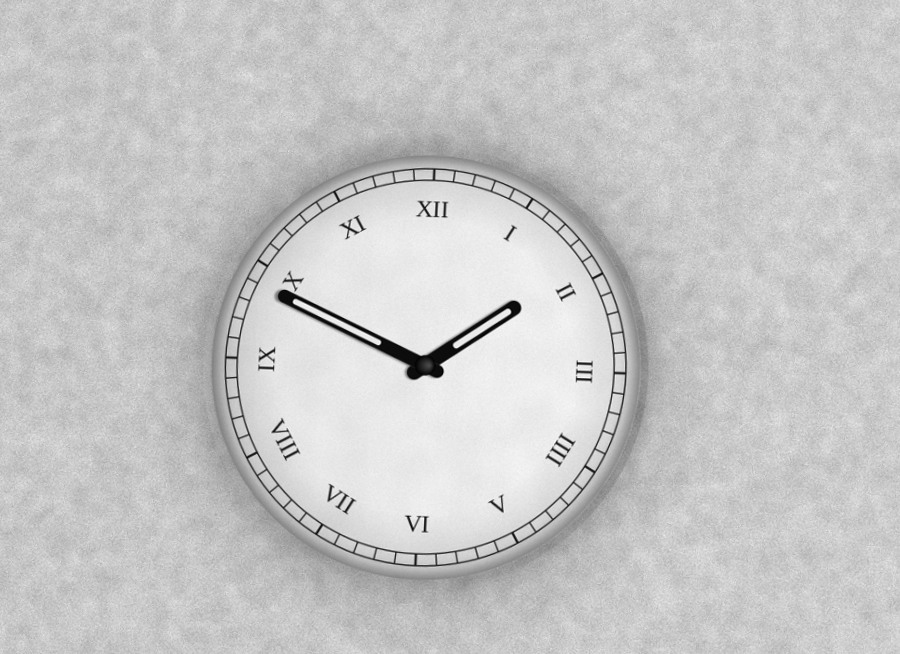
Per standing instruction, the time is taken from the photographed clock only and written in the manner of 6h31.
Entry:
1h49
